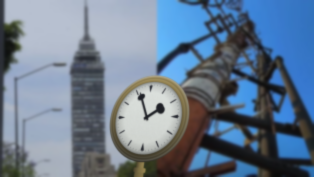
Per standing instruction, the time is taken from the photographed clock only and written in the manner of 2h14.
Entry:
1h56
